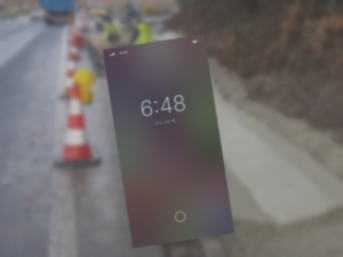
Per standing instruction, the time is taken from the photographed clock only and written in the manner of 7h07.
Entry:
6h48
